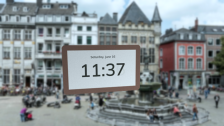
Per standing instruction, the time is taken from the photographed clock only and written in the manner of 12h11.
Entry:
11h37
